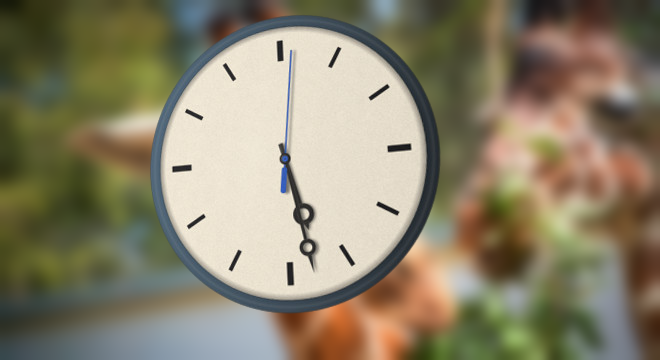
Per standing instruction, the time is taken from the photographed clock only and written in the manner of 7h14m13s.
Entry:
5h28m01s
